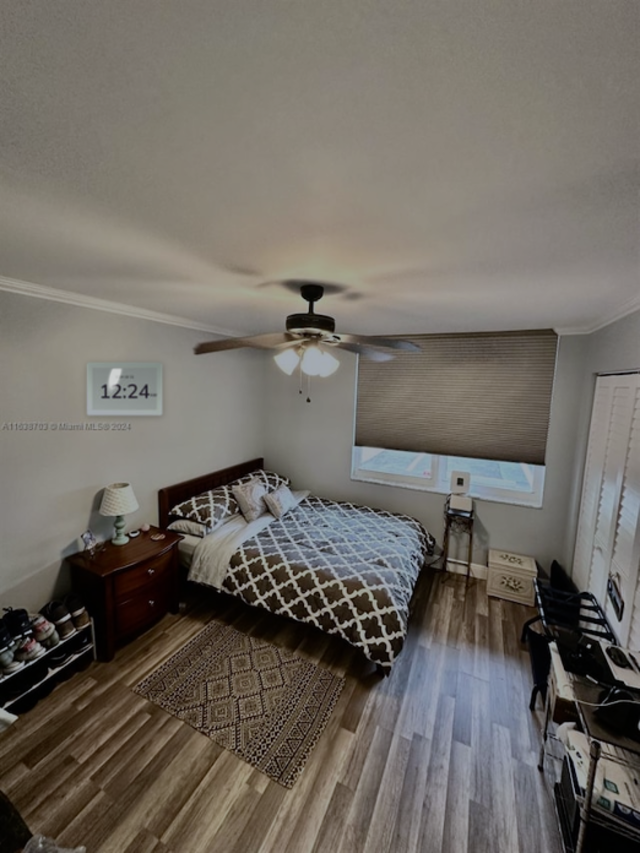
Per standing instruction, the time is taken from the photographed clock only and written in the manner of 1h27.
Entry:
12h24
